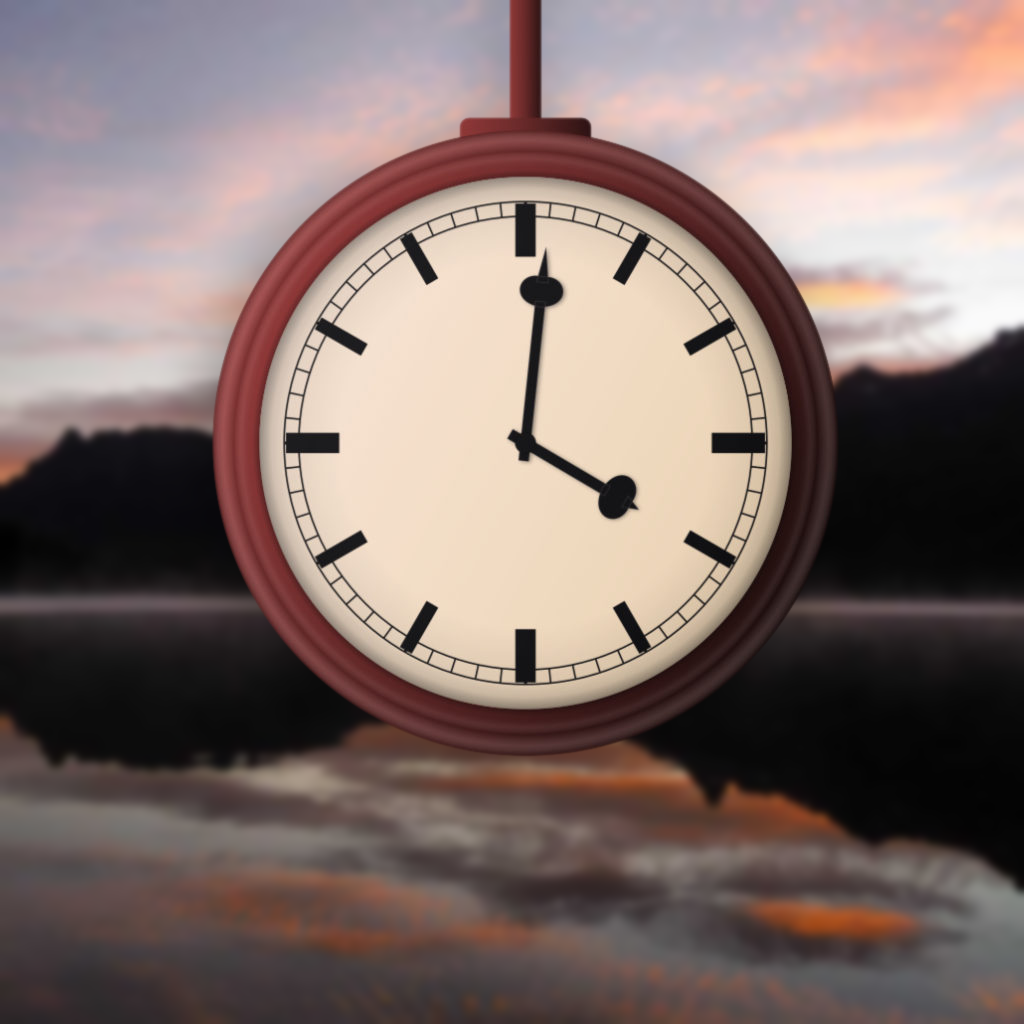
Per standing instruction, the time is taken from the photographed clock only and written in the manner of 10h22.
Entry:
4h01
